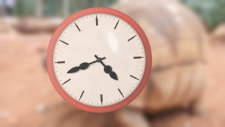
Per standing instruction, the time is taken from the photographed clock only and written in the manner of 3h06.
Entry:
4h42
